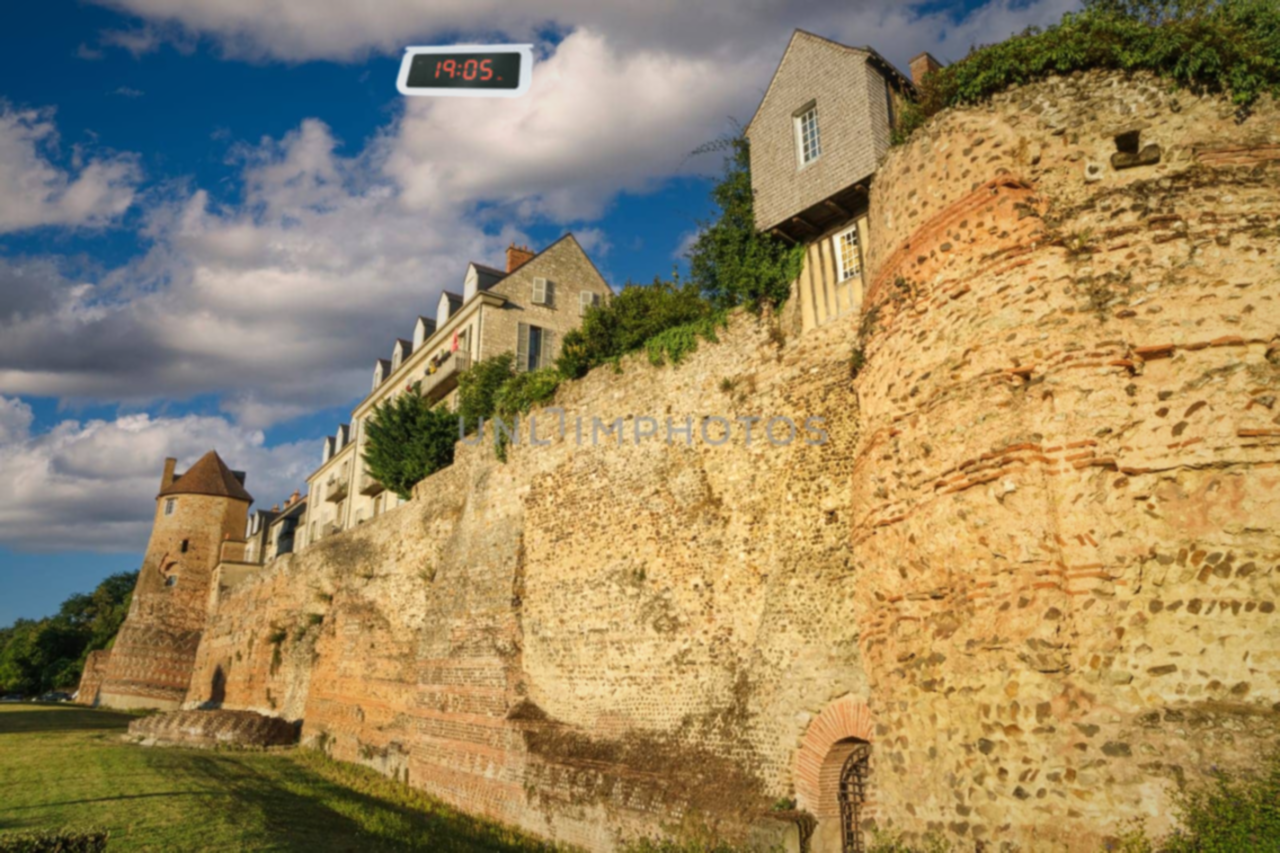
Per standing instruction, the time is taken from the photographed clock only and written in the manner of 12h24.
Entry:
19h05
